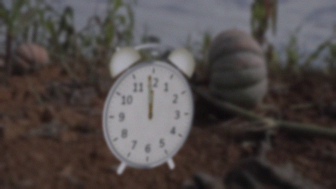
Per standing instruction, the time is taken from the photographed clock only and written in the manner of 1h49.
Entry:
11h59
